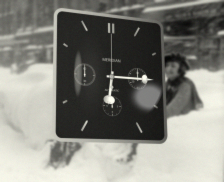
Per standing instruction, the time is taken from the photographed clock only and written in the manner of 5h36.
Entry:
6h15
